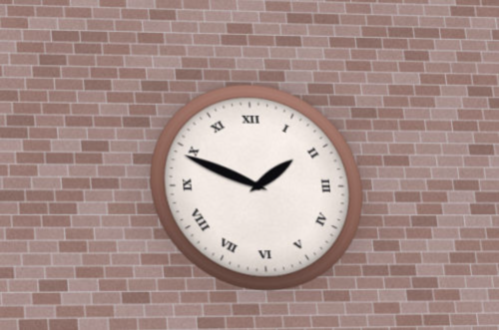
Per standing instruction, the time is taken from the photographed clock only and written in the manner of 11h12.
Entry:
1h49
